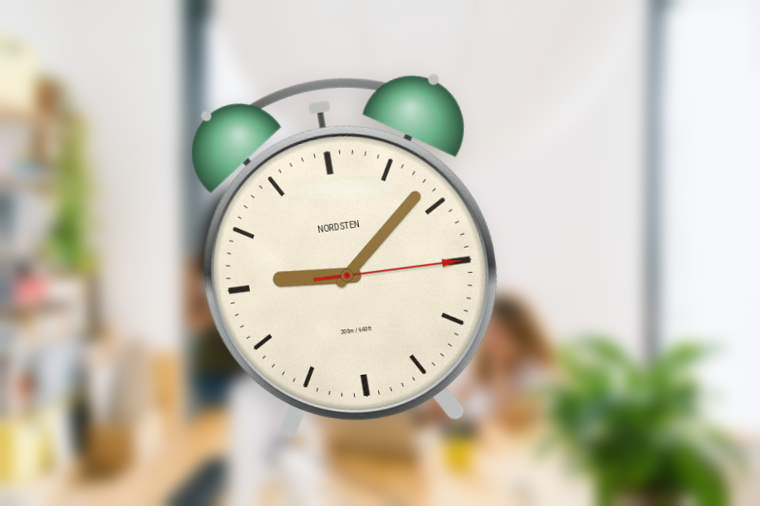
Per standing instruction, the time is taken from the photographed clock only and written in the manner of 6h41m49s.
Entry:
9h08m15s
